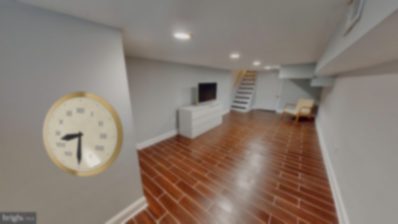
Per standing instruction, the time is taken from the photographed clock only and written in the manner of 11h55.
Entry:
8h30
